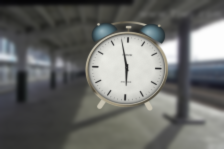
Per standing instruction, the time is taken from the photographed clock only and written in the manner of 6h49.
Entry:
5h58
